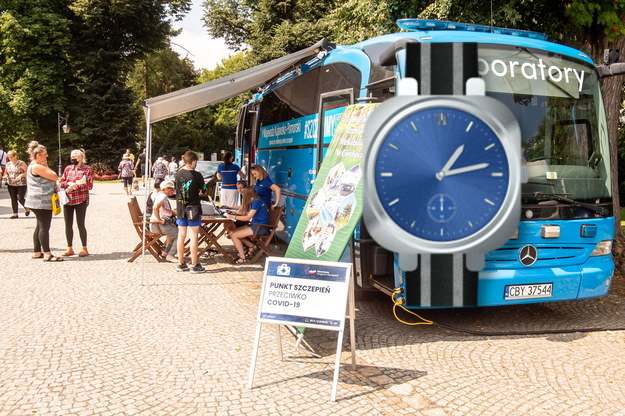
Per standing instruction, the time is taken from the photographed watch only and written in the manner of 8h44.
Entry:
1h13
